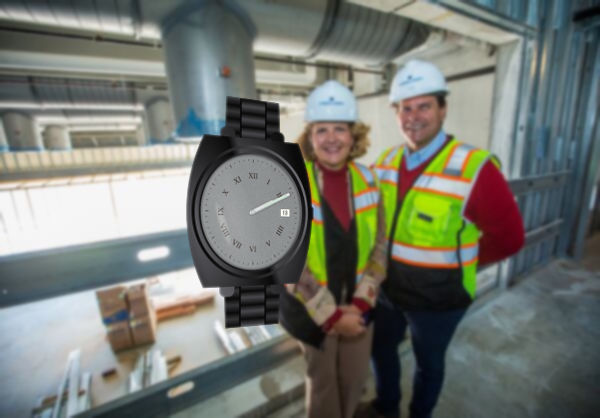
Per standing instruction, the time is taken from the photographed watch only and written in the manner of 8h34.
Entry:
2h11
